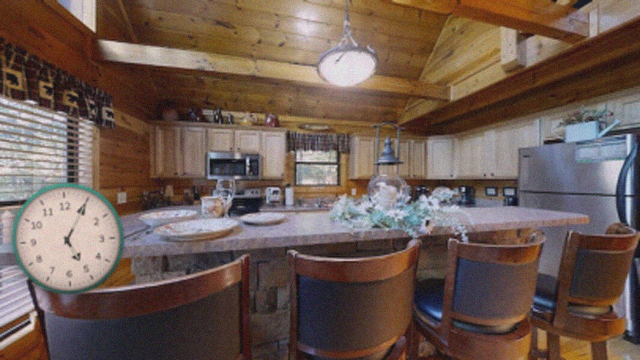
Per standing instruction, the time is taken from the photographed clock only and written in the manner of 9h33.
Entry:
5h05
